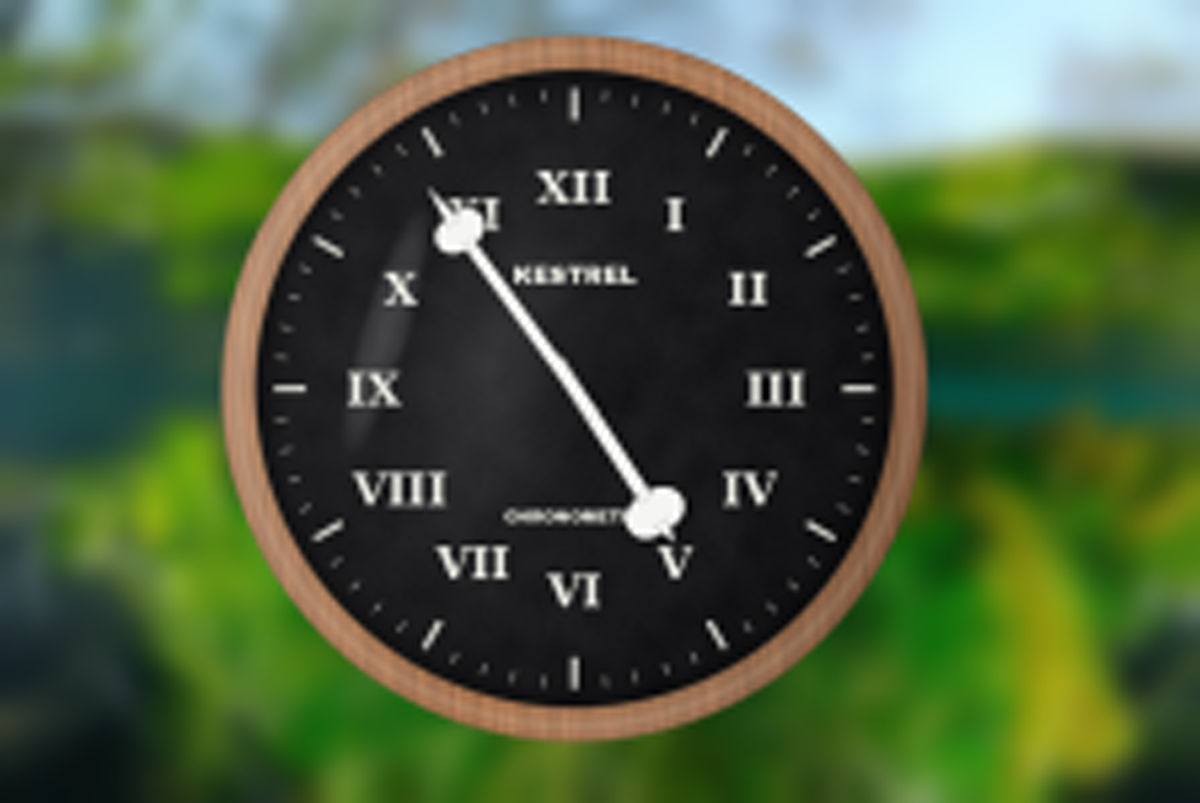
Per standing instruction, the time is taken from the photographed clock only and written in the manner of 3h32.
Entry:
4h54
